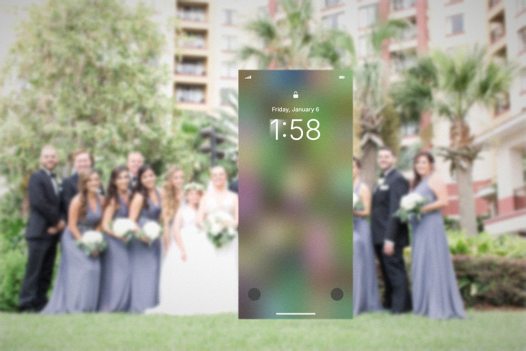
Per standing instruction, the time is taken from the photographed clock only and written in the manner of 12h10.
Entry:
1h58
